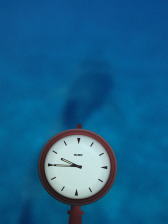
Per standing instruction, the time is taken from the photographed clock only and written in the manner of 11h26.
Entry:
9h45
